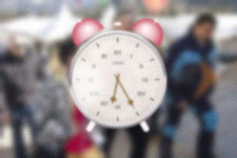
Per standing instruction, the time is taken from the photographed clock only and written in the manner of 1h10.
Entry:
6h25
